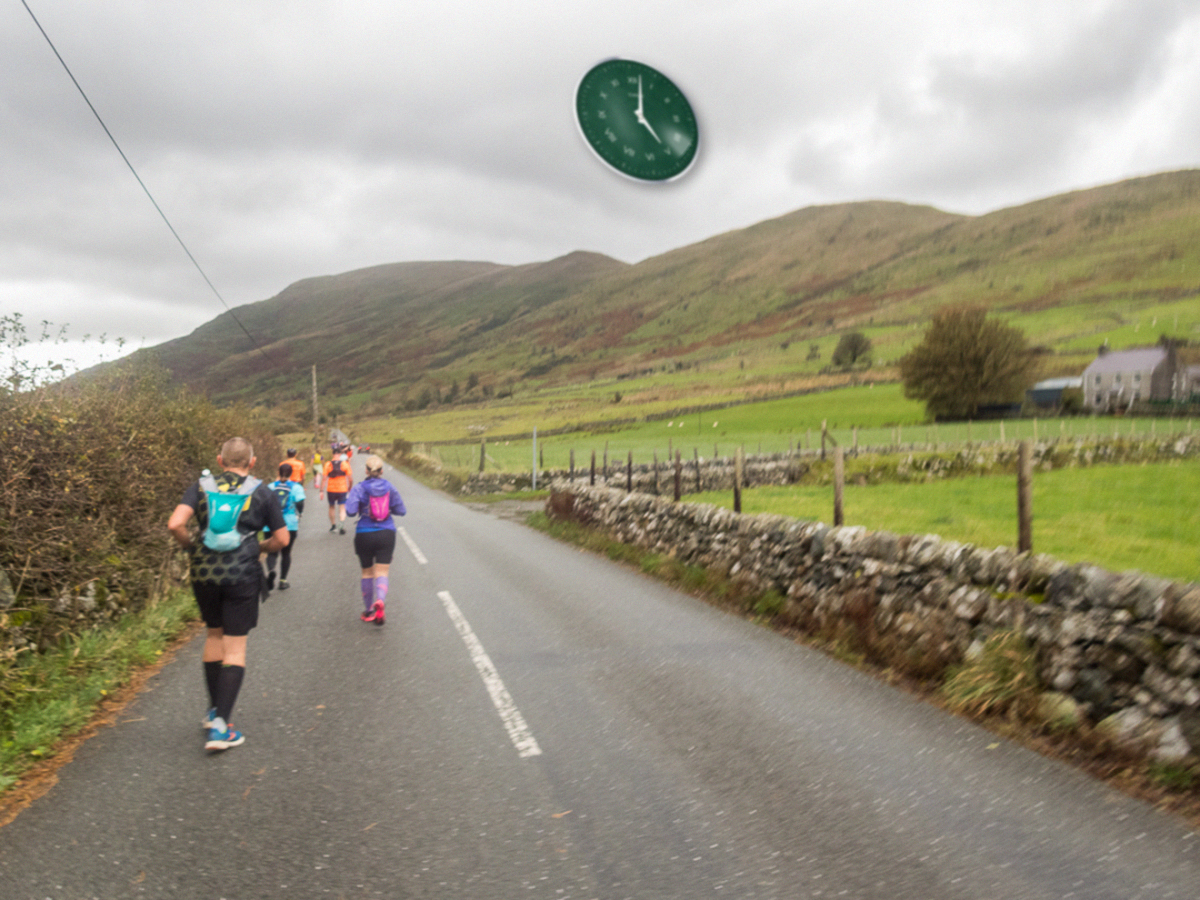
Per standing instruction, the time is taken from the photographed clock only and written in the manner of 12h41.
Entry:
5h02
